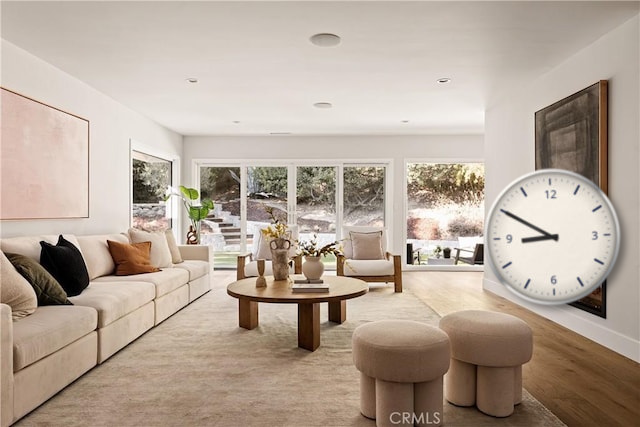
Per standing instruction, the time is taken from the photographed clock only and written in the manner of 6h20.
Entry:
8h50
